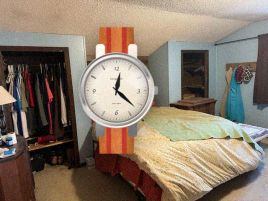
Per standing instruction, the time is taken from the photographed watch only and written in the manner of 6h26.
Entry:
12h22
